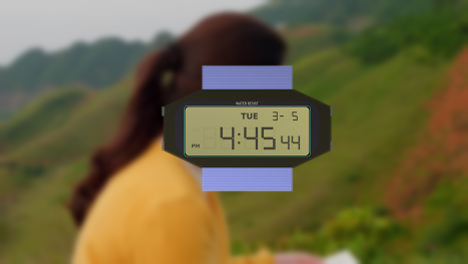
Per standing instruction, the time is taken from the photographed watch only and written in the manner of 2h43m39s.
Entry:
4h45m44s
